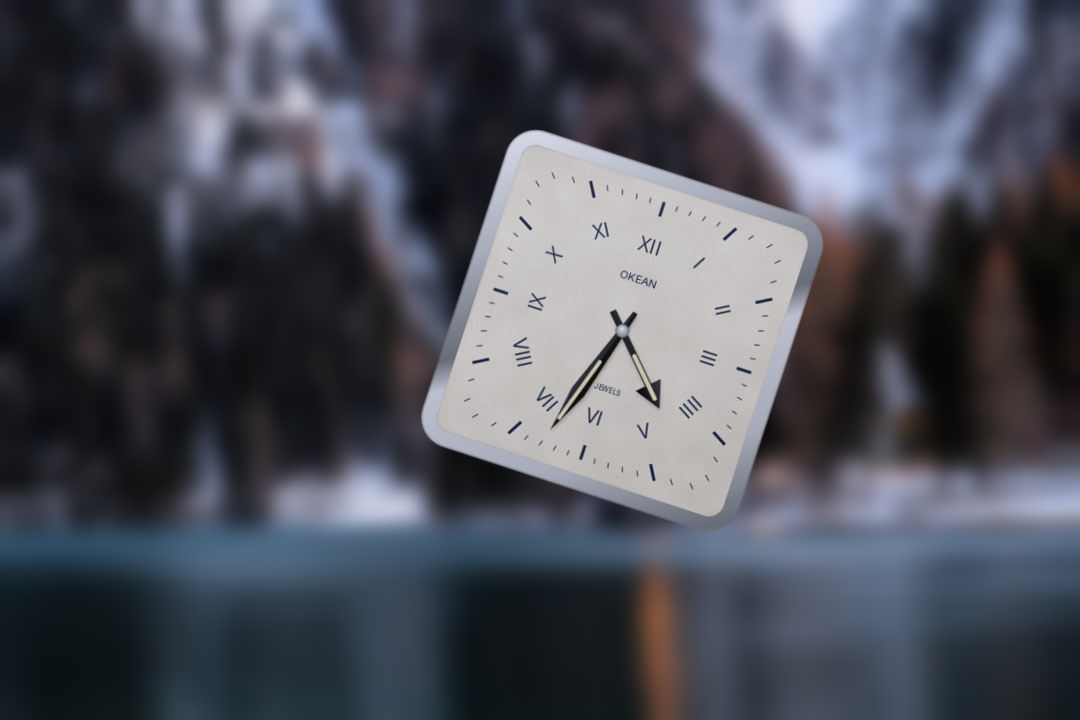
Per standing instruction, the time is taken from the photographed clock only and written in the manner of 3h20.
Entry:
4h33
